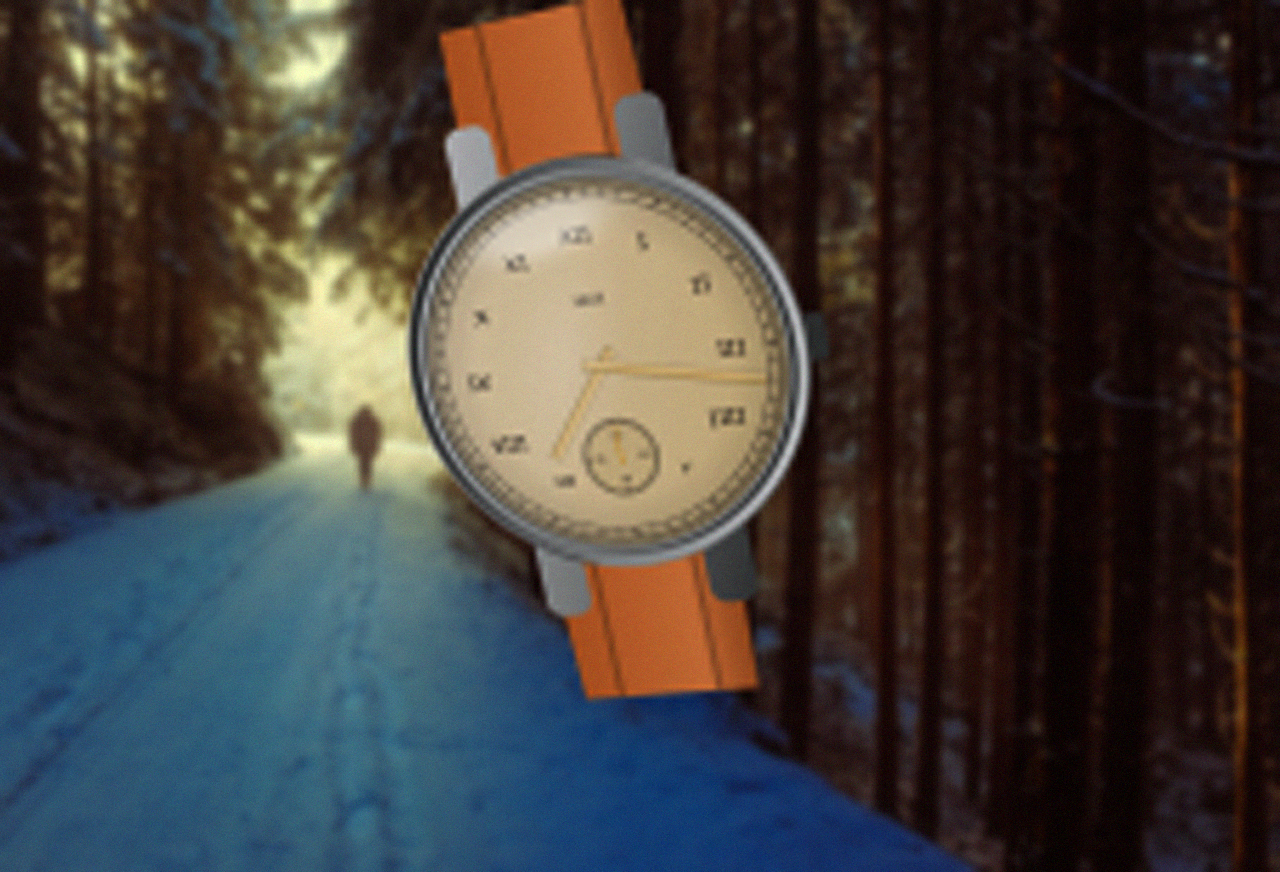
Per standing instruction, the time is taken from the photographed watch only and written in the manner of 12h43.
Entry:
7h17
